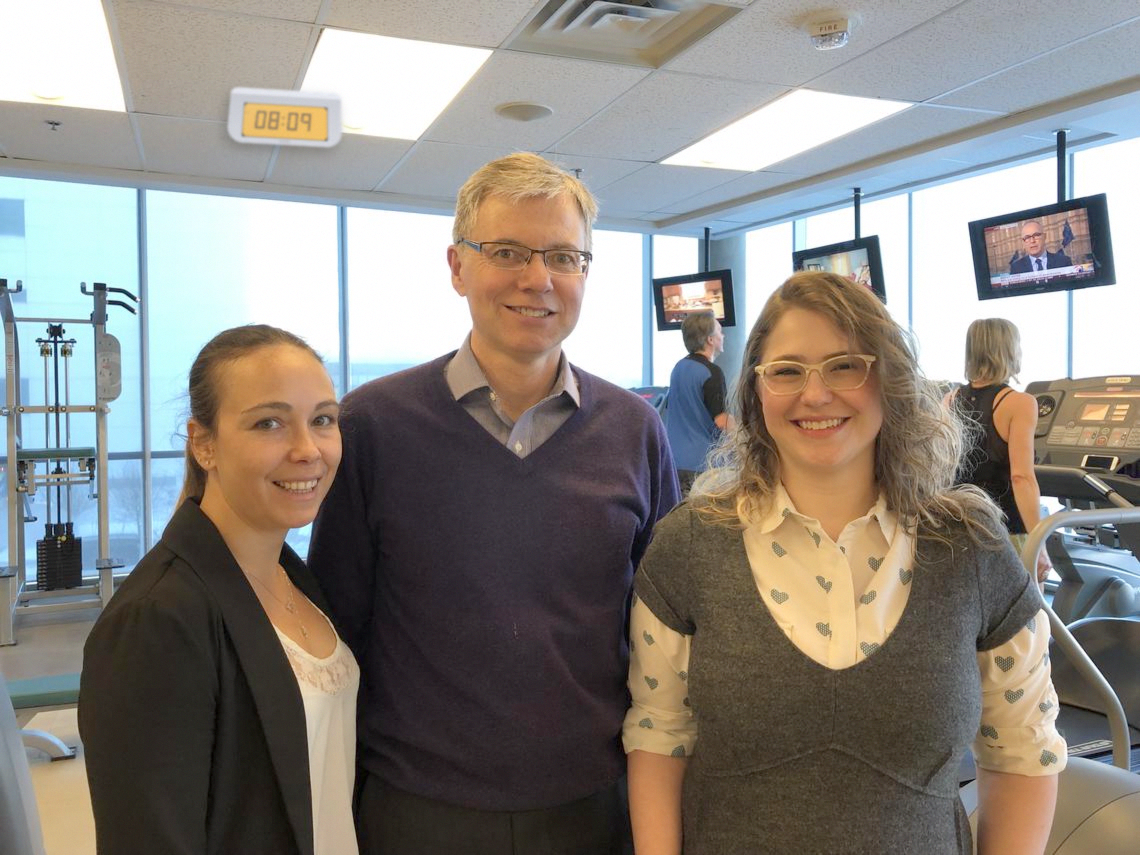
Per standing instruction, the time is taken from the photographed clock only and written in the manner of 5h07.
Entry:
8h09
